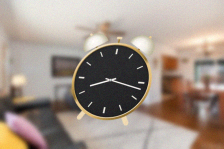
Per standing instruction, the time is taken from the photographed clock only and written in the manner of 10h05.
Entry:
8h17
